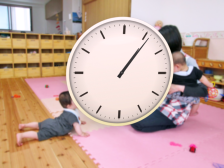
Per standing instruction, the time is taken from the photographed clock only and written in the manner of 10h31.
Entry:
1h06
